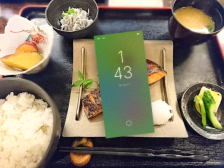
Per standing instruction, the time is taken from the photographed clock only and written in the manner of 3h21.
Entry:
1h43
